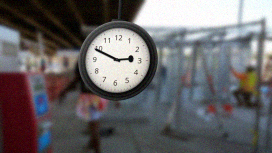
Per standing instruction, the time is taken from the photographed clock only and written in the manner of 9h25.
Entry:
2h49
